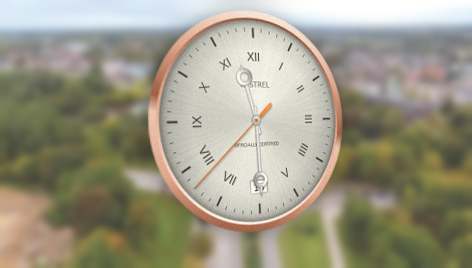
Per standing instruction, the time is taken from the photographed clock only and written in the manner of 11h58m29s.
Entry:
11h29m38s
